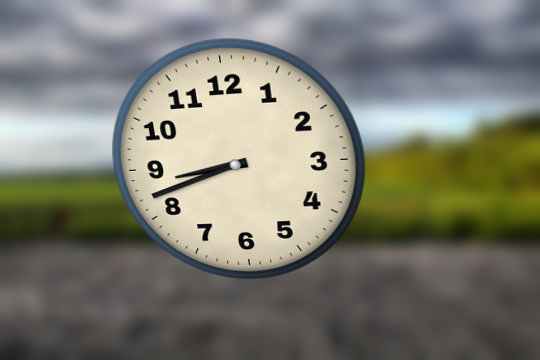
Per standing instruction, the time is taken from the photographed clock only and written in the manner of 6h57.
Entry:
8h42
